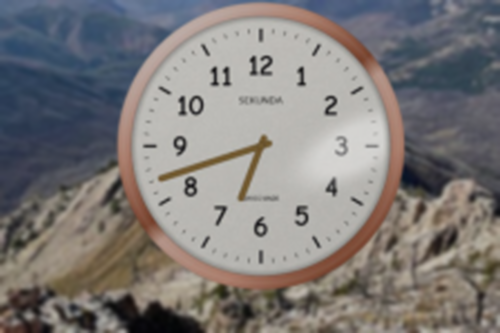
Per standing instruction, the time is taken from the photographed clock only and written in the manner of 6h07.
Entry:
6h42
